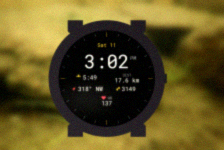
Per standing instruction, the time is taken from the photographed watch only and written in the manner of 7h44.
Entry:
3h02
